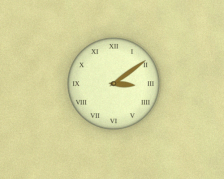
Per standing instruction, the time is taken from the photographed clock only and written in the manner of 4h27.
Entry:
3h09
